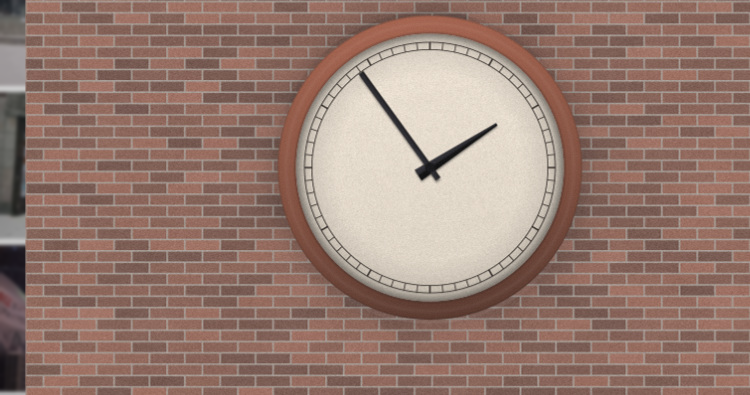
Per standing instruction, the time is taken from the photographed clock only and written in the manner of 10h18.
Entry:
1h54
